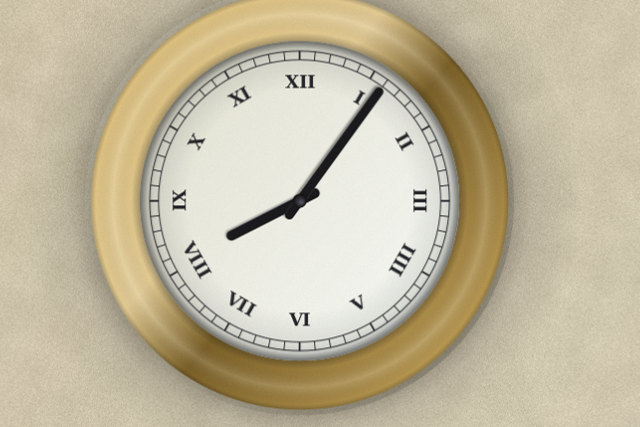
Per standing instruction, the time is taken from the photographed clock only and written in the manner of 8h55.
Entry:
8h06
